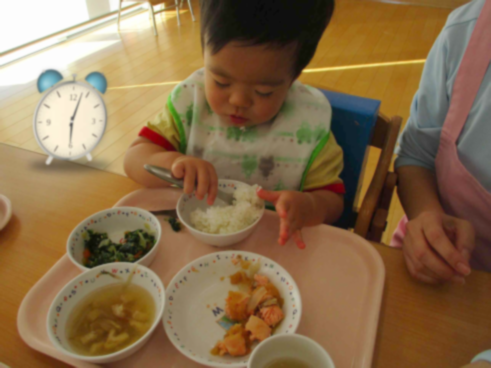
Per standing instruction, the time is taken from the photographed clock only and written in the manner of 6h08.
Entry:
6h03
